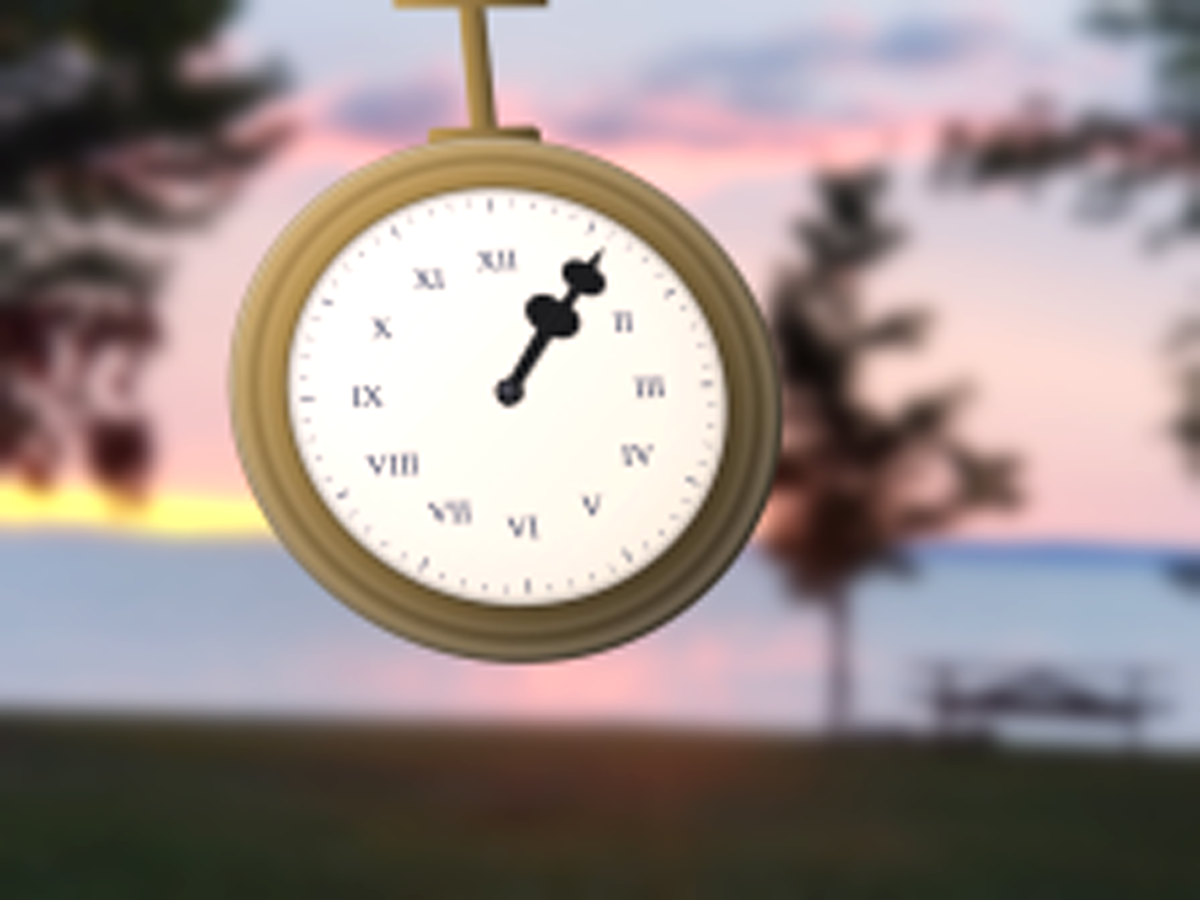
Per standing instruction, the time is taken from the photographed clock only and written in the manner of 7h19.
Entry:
1h06
